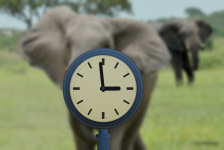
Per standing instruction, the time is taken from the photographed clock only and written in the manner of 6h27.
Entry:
2h59
